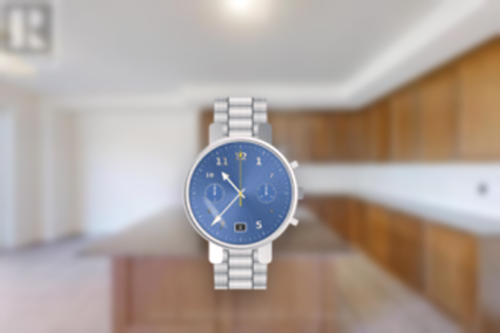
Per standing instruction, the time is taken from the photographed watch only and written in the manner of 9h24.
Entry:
10h37
